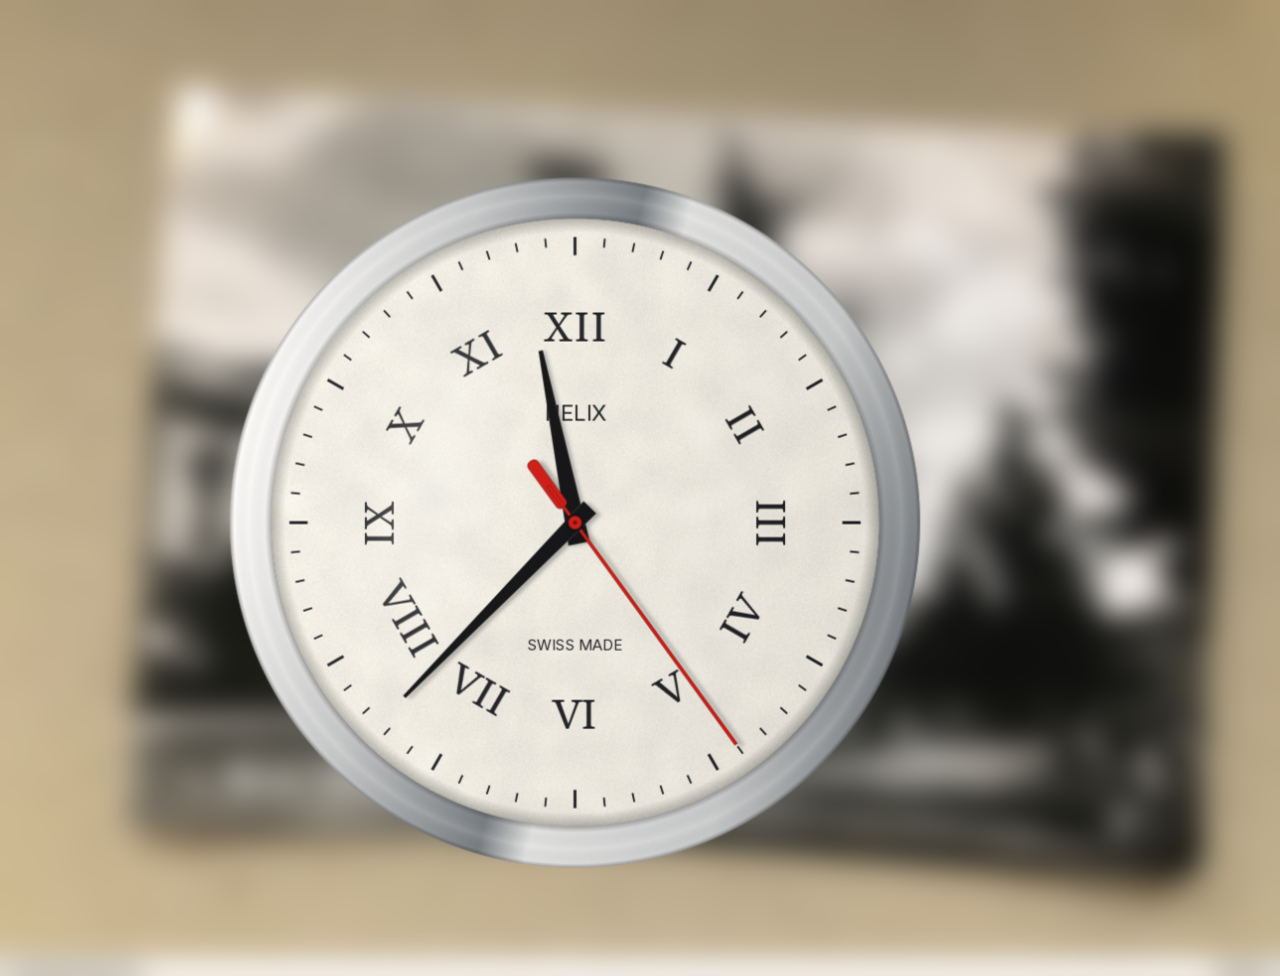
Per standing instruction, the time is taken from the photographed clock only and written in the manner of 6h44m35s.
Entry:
11h37m24s
